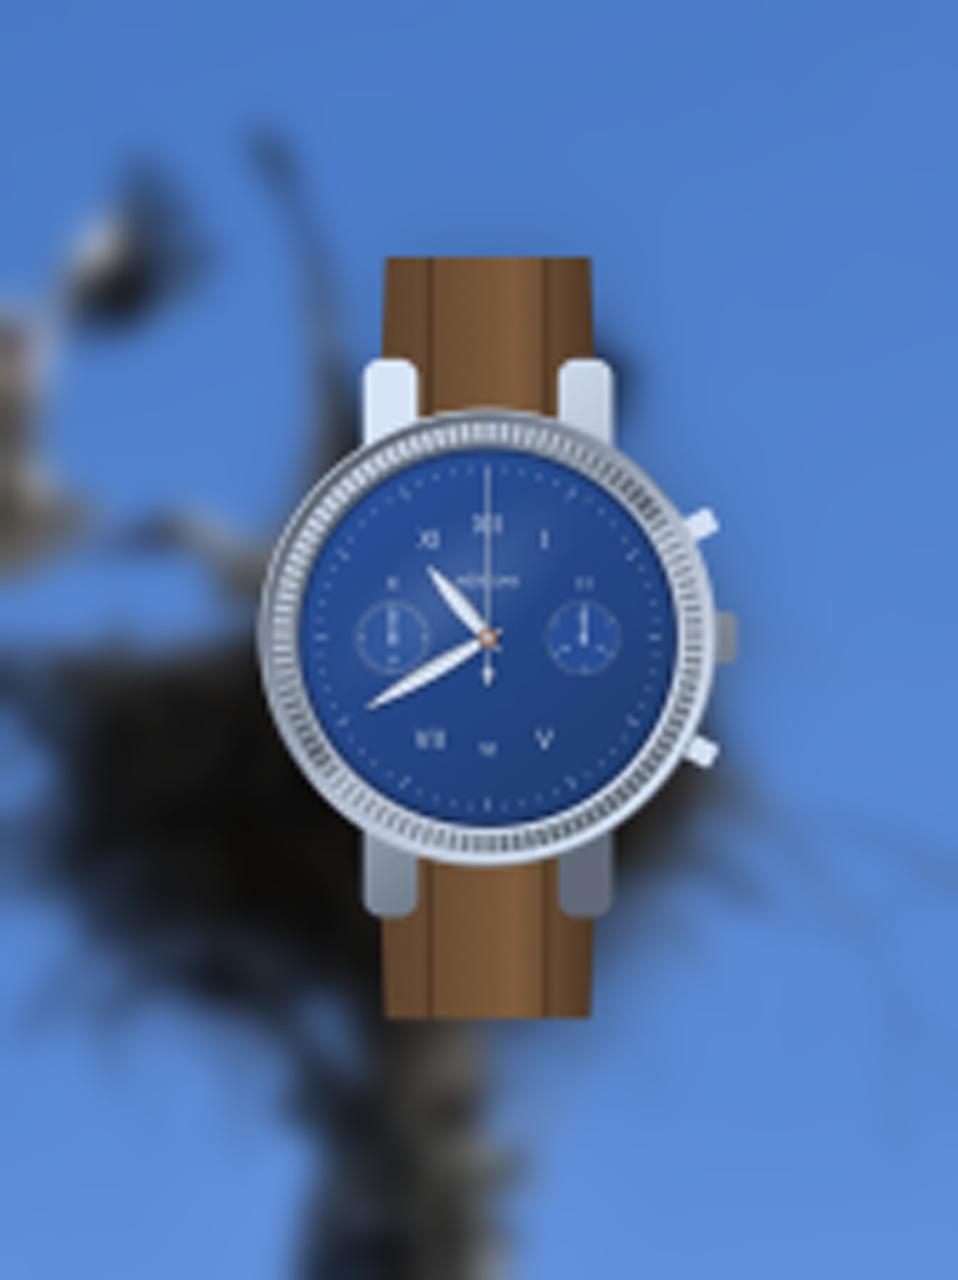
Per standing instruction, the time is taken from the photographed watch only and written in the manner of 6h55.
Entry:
10h40
